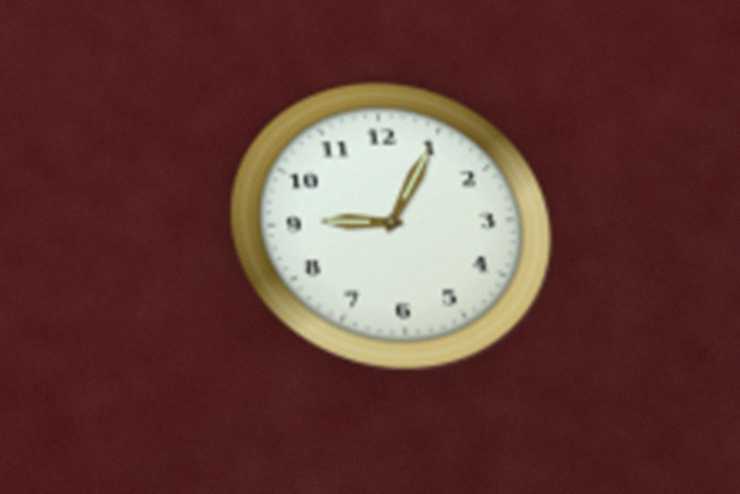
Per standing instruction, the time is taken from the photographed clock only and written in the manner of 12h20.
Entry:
9h05
